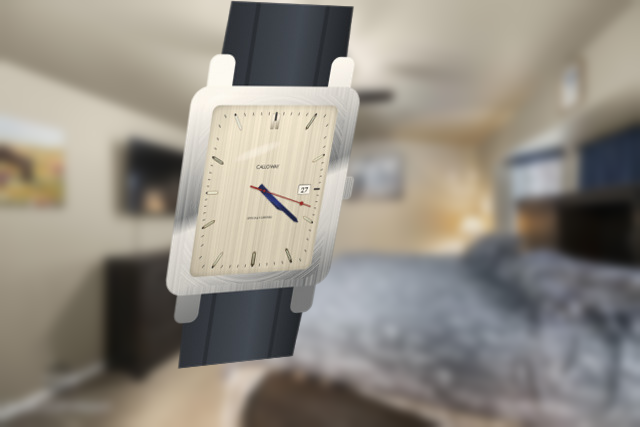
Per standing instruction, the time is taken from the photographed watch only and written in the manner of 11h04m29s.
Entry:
4h21m18s
